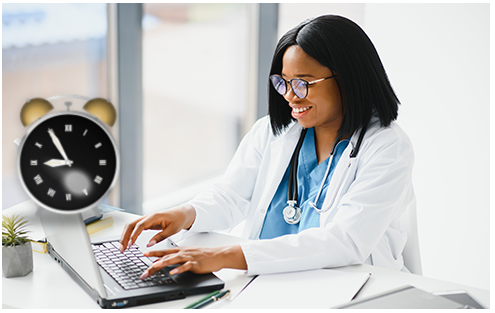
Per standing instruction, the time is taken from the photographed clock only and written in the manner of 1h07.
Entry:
8h55
